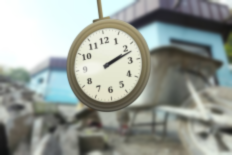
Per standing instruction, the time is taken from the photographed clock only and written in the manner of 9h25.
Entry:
2h12
